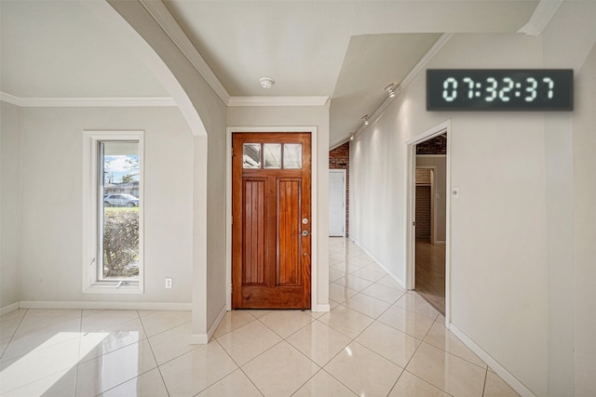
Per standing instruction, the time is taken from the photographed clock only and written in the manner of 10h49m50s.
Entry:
7h32m37s
